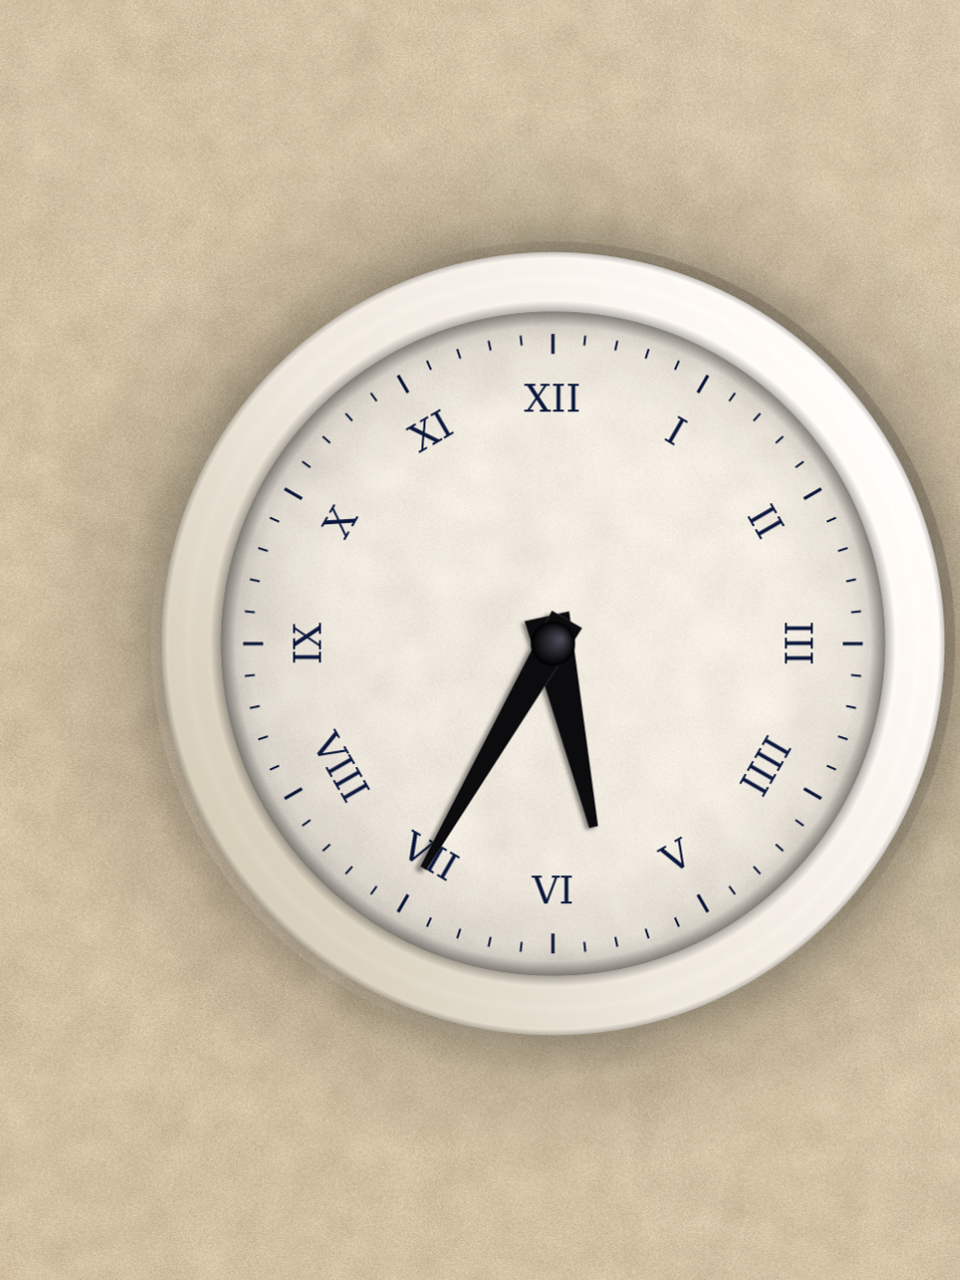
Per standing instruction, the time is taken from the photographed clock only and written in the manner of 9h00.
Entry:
5h35
